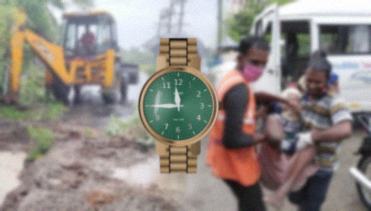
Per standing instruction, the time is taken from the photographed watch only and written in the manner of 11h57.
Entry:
11h45
